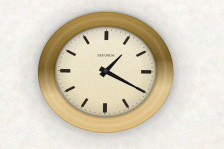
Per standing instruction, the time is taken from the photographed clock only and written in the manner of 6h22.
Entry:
1h20
